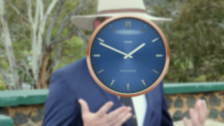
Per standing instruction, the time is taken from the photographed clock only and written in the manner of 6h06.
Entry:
1h49
